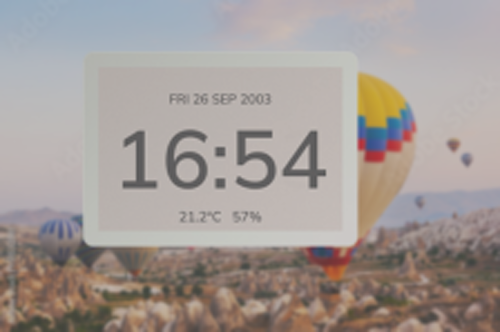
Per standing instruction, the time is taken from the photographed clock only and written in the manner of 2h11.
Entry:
16h54
